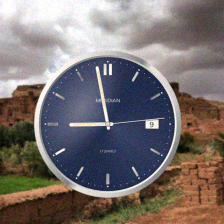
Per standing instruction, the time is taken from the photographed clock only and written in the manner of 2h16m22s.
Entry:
8h58m14s
